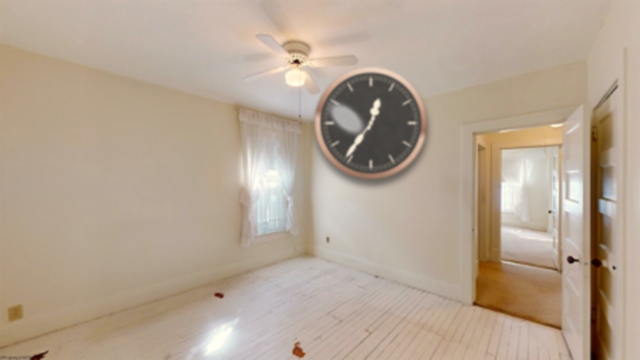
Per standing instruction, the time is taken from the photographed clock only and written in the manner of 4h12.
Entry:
12h36
